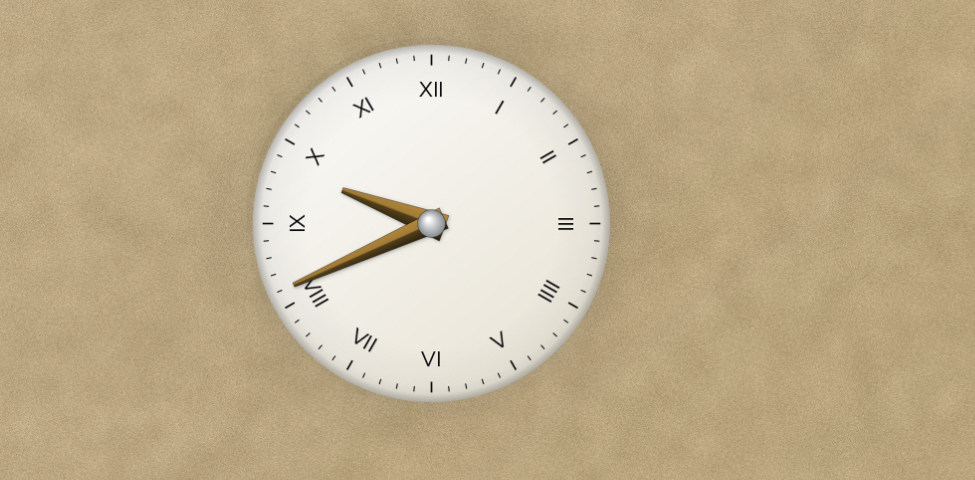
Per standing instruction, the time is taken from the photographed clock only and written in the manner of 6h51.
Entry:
9h41
